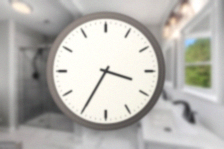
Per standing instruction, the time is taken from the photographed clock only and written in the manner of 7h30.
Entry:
3h35
